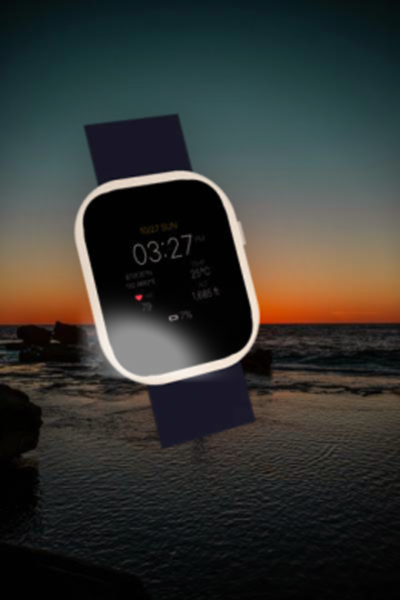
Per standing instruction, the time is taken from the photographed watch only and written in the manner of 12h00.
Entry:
3h27
